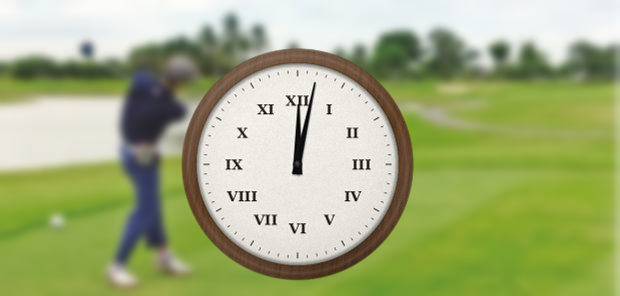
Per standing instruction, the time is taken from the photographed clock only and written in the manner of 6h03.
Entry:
12h02
